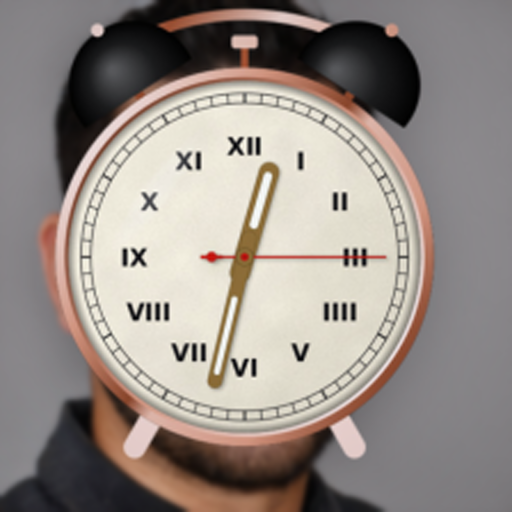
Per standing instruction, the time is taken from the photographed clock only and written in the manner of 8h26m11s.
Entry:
12h32m15s
